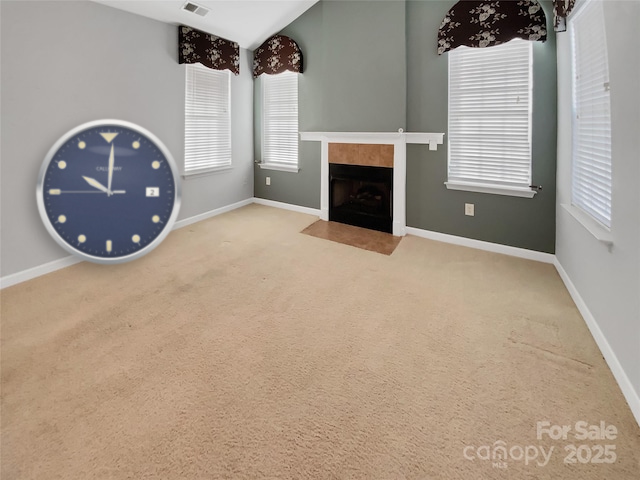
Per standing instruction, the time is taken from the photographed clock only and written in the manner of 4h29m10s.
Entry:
10h00m45s
